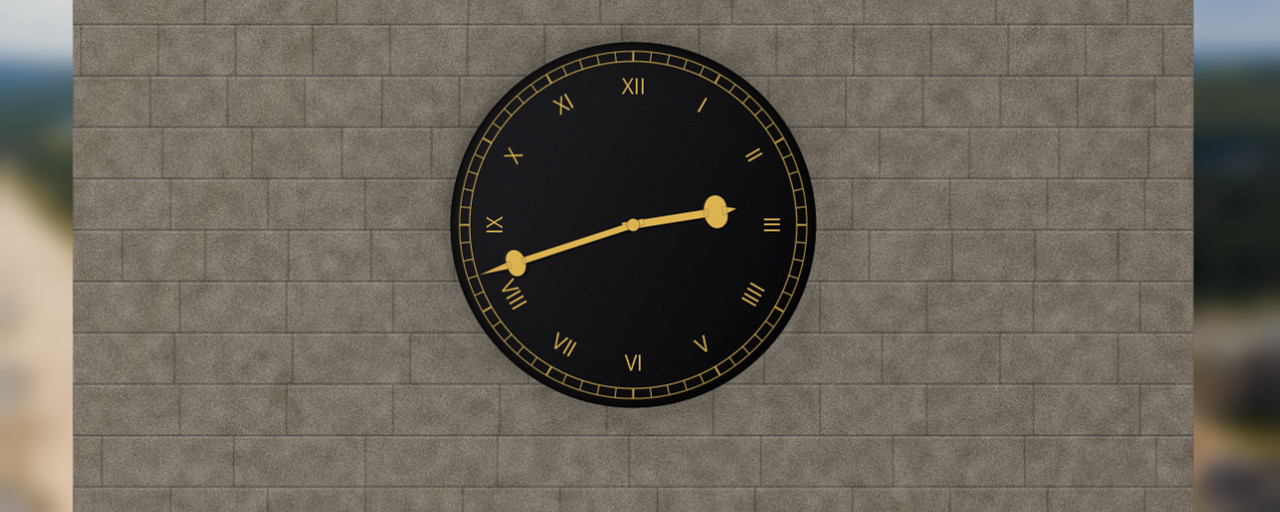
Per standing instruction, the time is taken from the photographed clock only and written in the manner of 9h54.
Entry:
2h42
